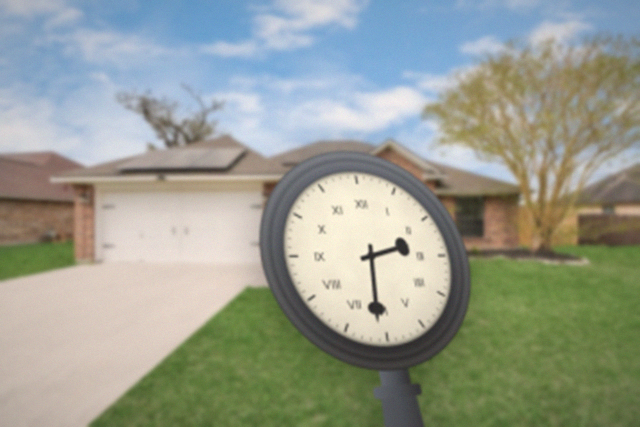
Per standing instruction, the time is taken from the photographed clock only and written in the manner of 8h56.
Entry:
2h31
